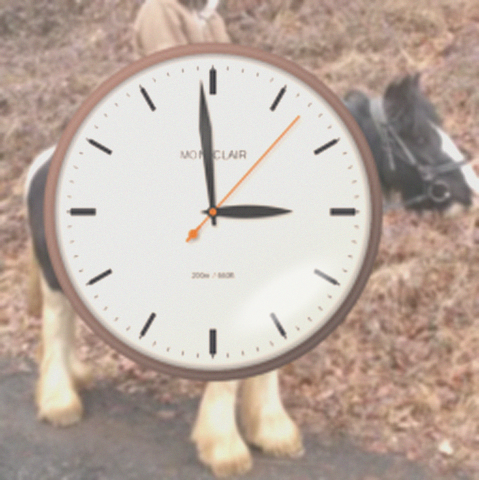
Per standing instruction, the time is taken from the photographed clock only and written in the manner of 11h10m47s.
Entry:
2h59m07s
